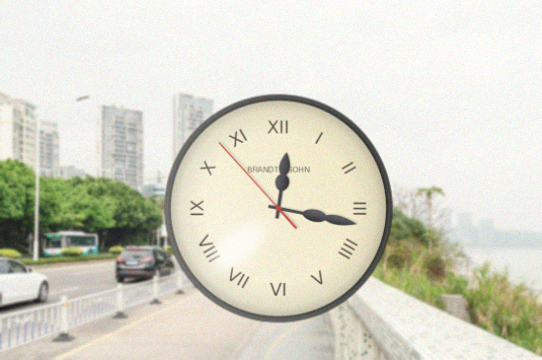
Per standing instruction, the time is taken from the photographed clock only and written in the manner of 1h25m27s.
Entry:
12h16m53s
